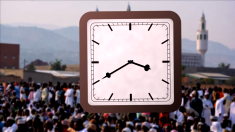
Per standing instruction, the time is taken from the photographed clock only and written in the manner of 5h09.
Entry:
3h40
